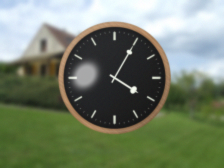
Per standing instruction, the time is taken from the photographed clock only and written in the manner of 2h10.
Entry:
4h05
